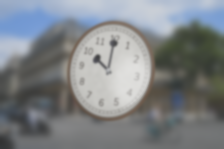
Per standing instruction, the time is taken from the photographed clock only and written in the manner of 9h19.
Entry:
10h00
